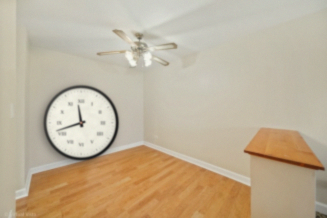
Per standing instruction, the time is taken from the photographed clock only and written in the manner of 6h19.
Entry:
11h42
